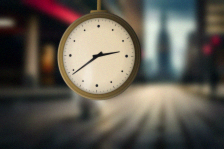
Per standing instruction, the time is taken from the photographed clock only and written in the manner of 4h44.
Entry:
2h39
